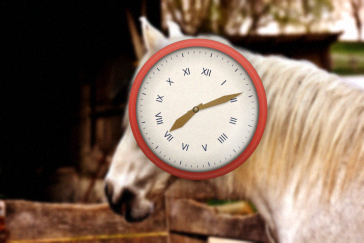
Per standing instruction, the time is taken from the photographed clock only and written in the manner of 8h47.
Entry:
7h09
